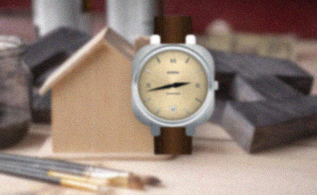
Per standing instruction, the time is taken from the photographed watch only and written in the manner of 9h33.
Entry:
2h43
